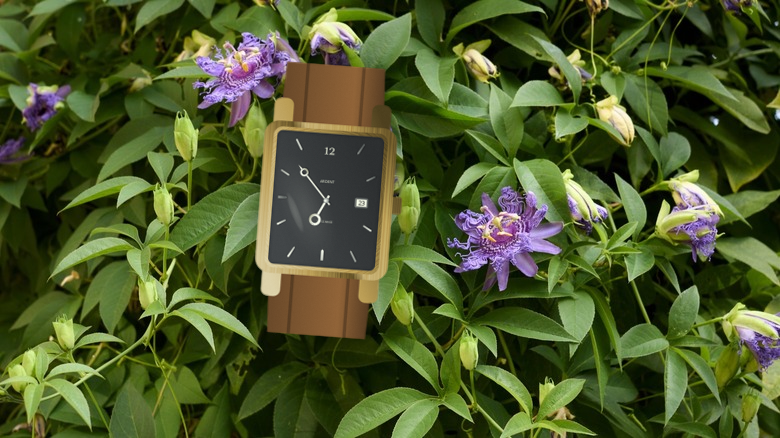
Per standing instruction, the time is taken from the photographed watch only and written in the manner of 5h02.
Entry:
6h53
